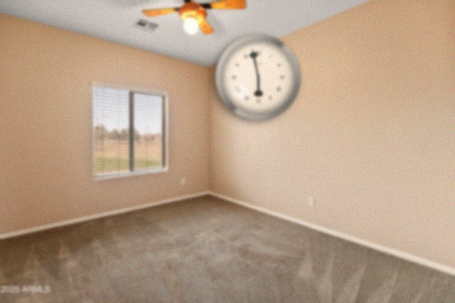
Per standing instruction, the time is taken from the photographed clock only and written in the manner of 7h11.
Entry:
5h58
